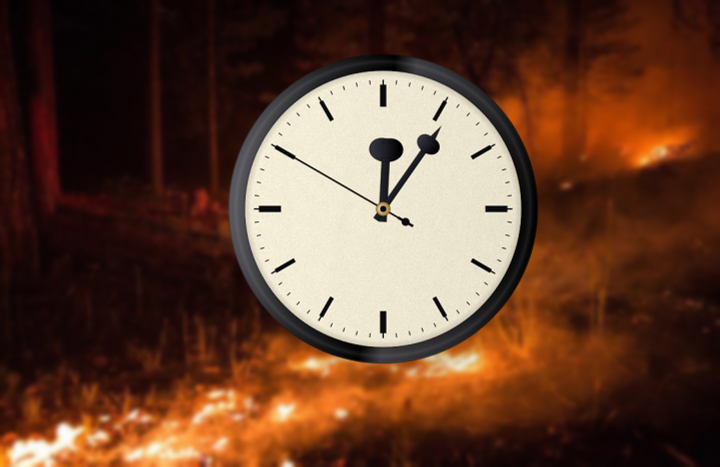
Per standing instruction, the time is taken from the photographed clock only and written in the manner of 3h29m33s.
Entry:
12h05m50s
